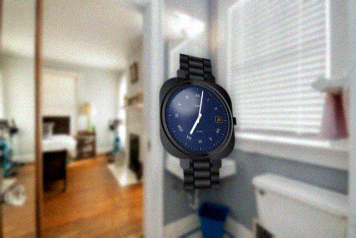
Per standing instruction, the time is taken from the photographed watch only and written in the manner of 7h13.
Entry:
7h02
